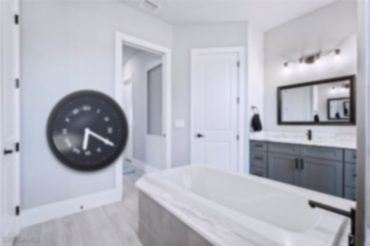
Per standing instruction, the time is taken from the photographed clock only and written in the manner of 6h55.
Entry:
6h20
